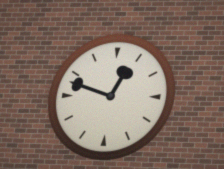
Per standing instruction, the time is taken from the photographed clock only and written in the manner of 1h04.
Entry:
12h48
